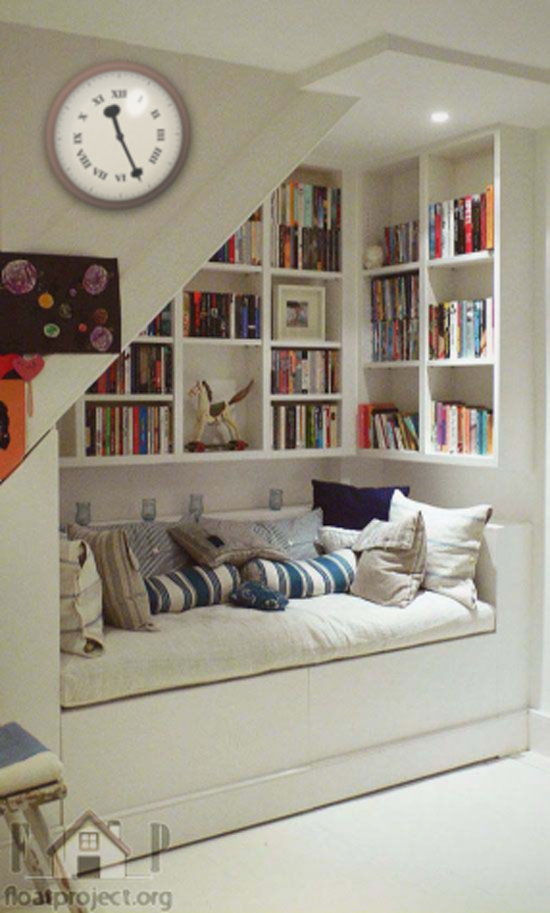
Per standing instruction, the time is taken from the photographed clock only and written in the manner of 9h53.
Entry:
11h26
